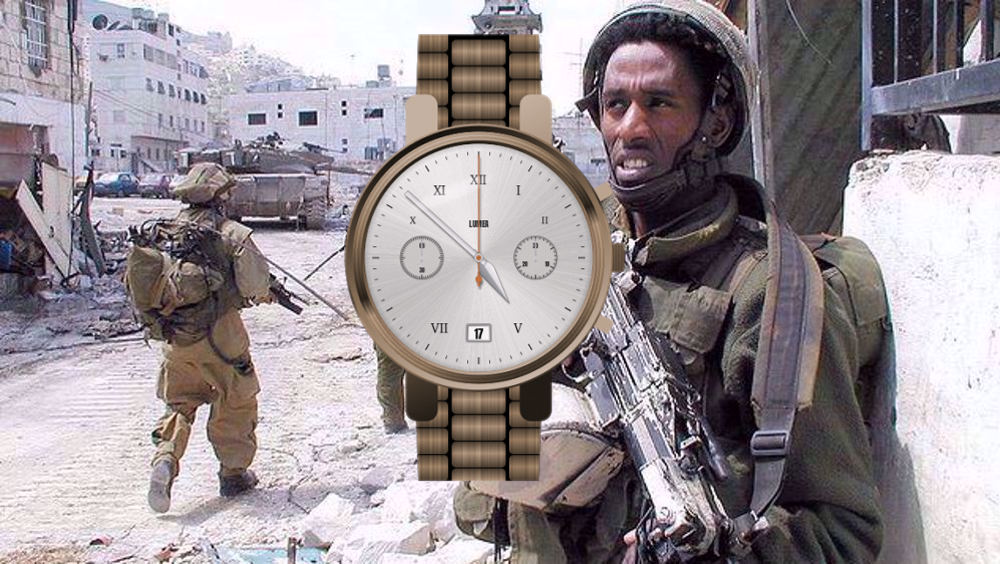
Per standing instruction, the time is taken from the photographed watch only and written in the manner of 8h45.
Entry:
4h52
